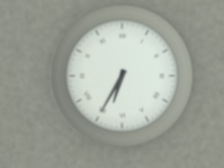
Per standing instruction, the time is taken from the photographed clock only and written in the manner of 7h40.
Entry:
6h35
